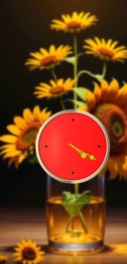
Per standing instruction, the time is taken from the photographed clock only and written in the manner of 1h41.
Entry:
4h20
